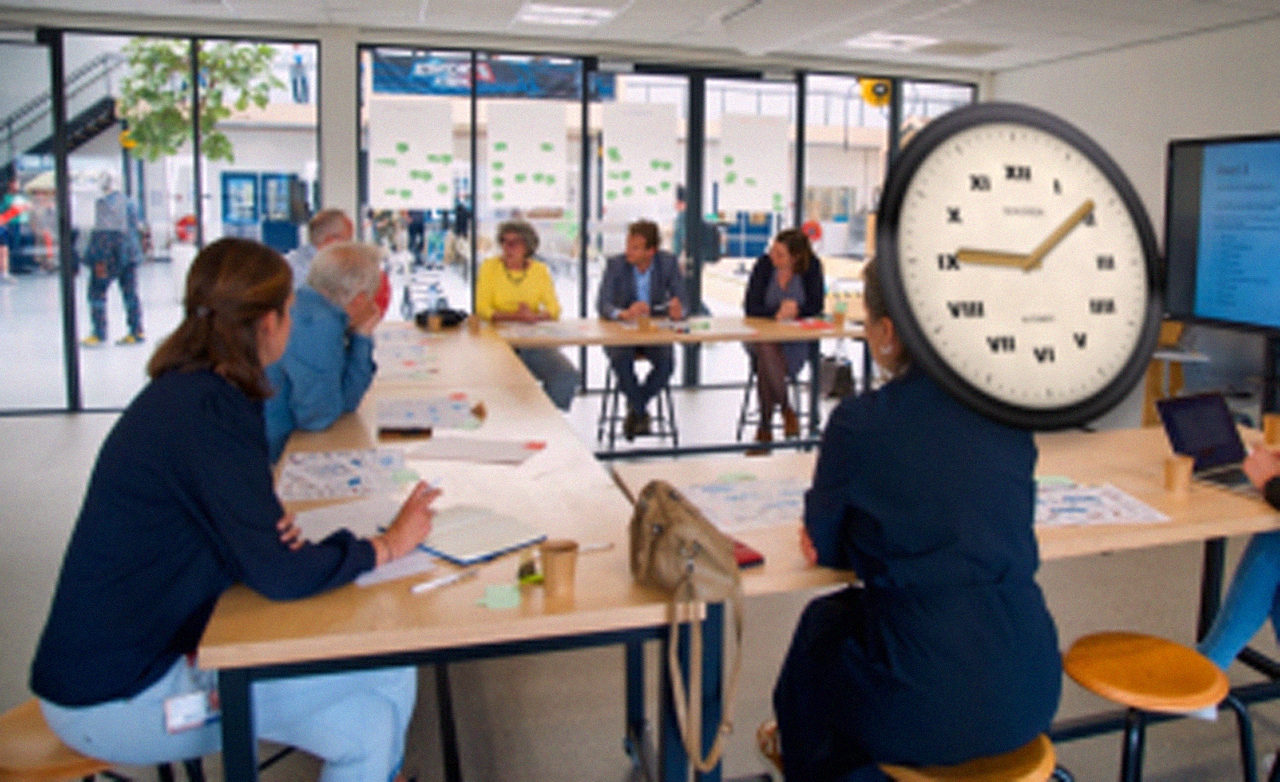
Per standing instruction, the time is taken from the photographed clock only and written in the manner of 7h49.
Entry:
9h09
